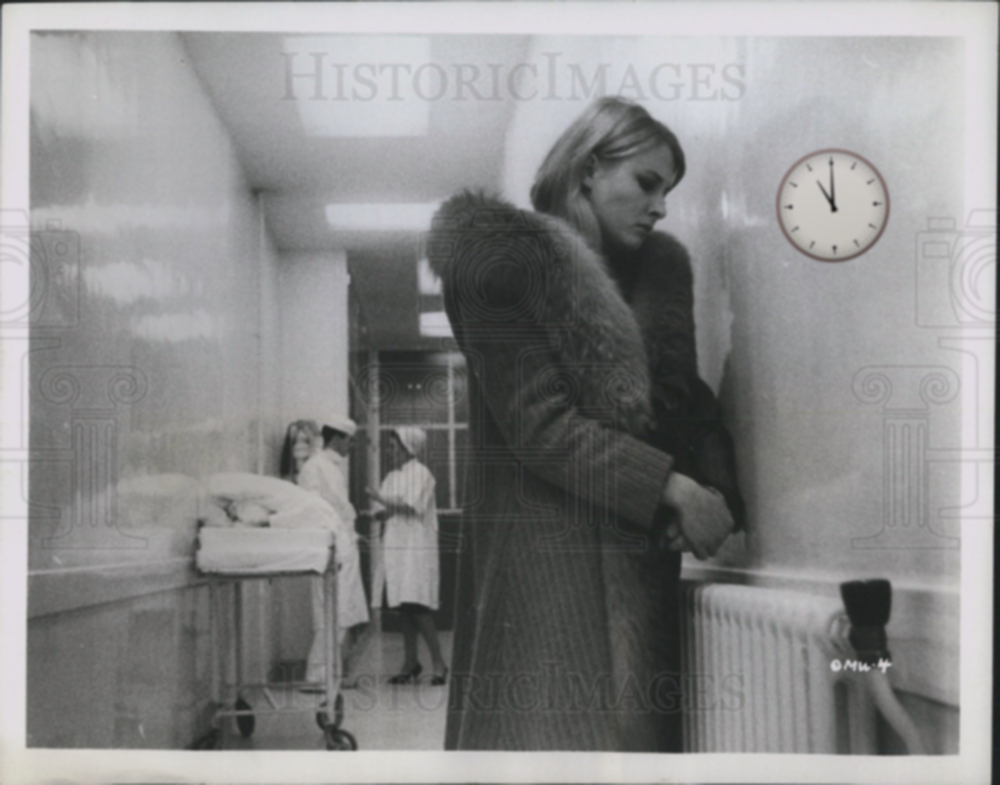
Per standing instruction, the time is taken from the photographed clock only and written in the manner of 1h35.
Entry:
11h00
